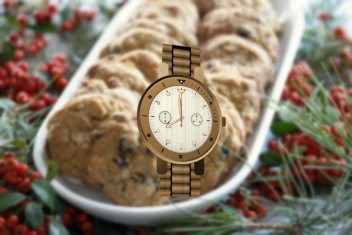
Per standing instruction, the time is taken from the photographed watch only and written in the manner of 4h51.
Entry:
7h59
